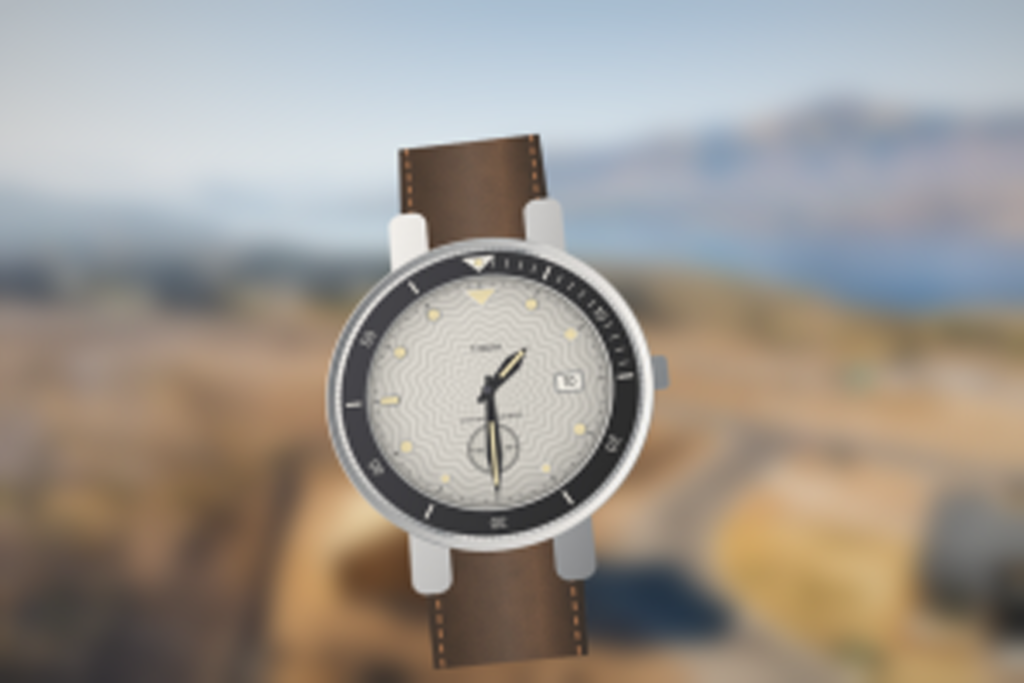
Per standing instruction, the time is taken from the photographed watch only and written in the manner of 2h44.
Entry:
1h30
